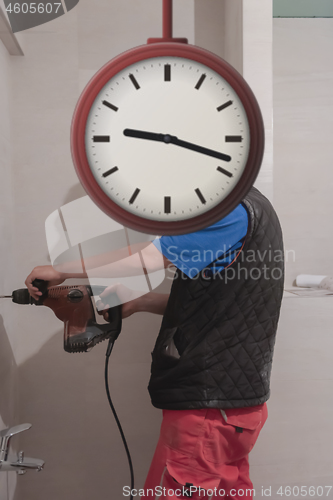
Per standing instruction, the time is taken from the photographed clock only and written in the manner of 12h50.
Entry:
9h18
